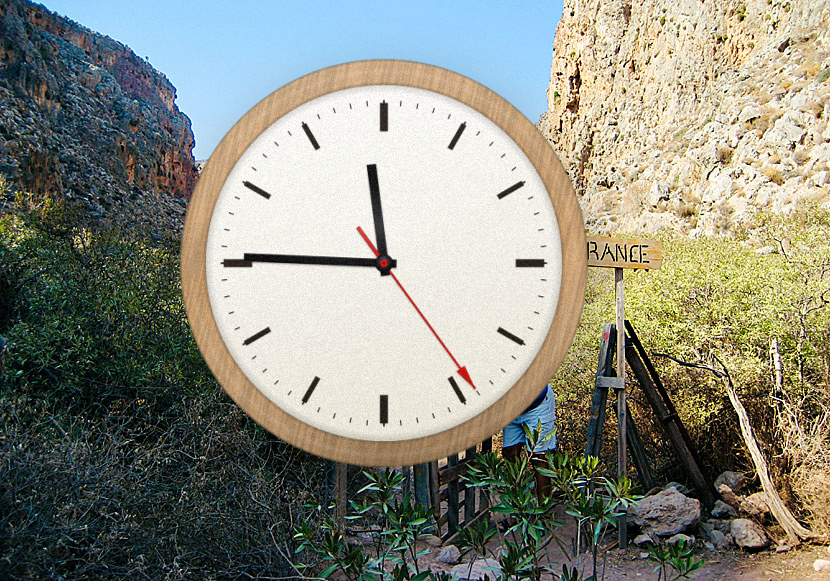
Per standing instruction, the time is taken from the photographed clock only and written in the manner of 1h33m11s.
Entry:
11h45m24s
